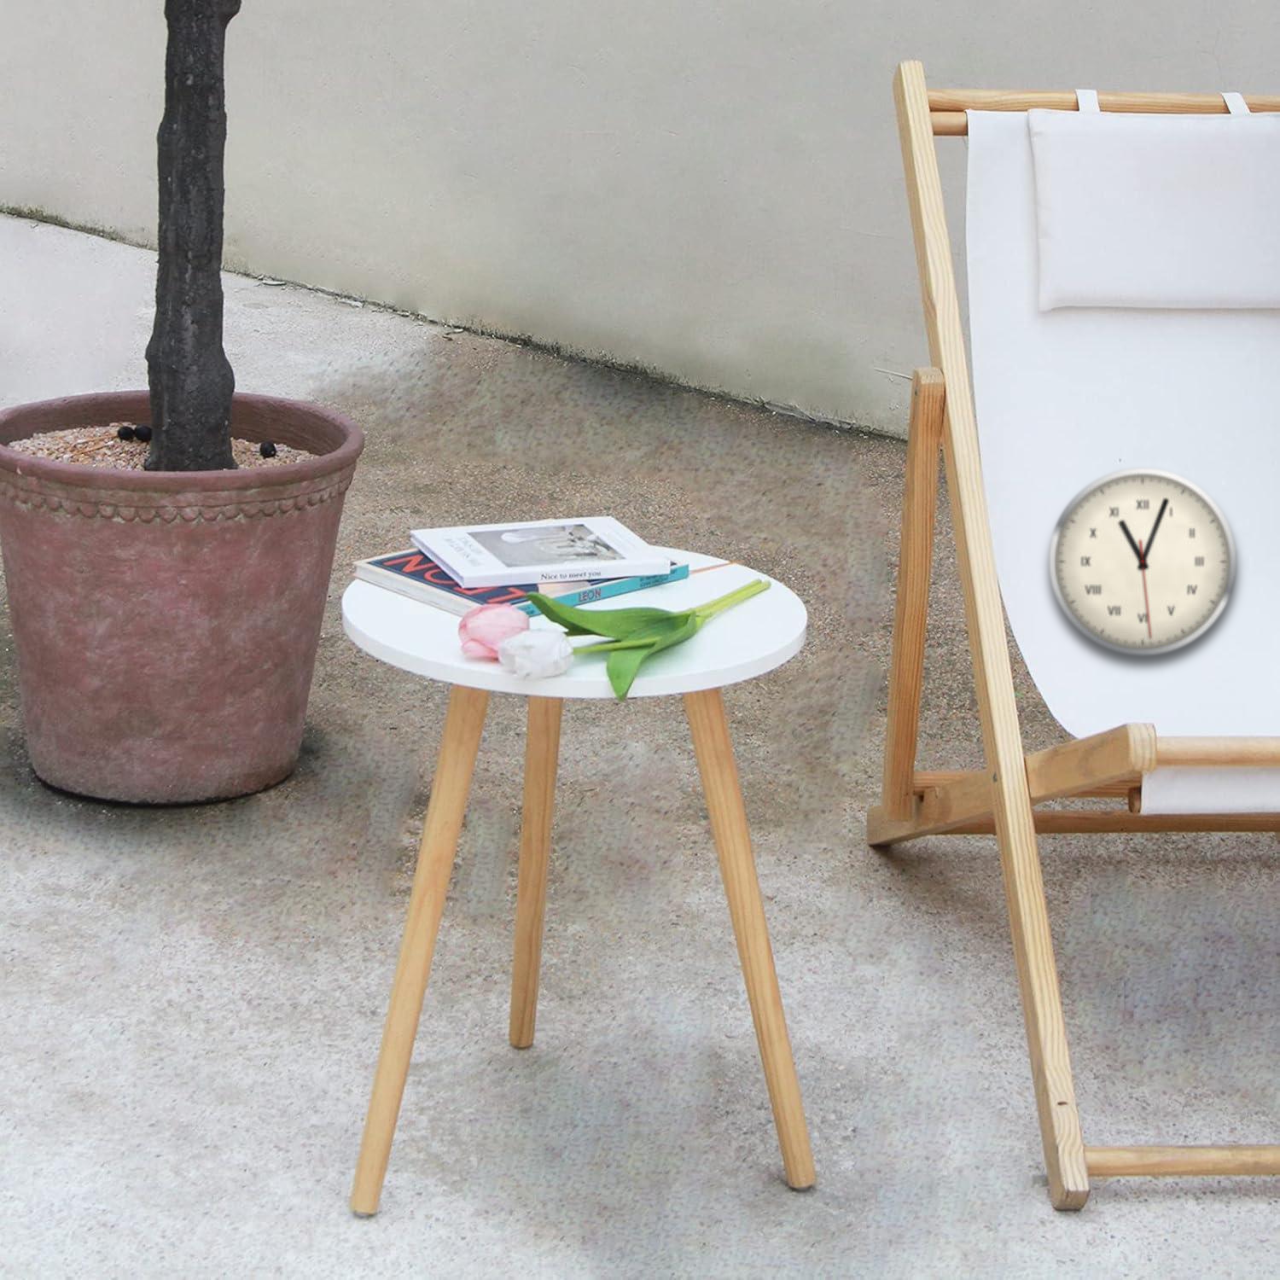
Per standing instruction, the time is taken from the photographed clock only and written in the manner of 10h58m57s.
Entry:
11h03m29s
